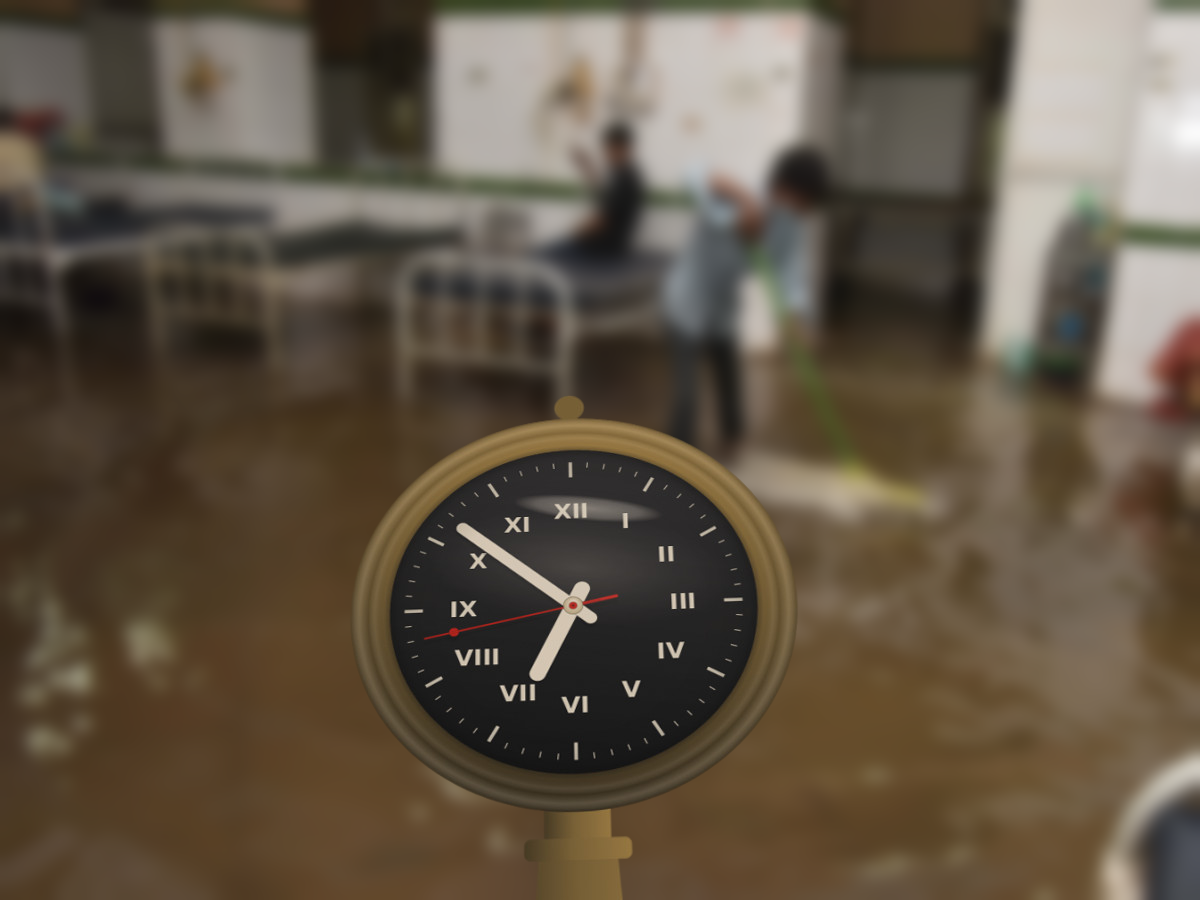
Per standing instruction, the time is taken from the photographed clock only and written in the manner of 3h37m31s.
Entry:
6h51m43s
